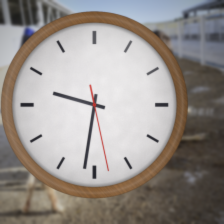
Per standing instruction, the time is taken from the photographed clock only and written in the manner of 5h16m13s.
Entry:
9h31m28s
